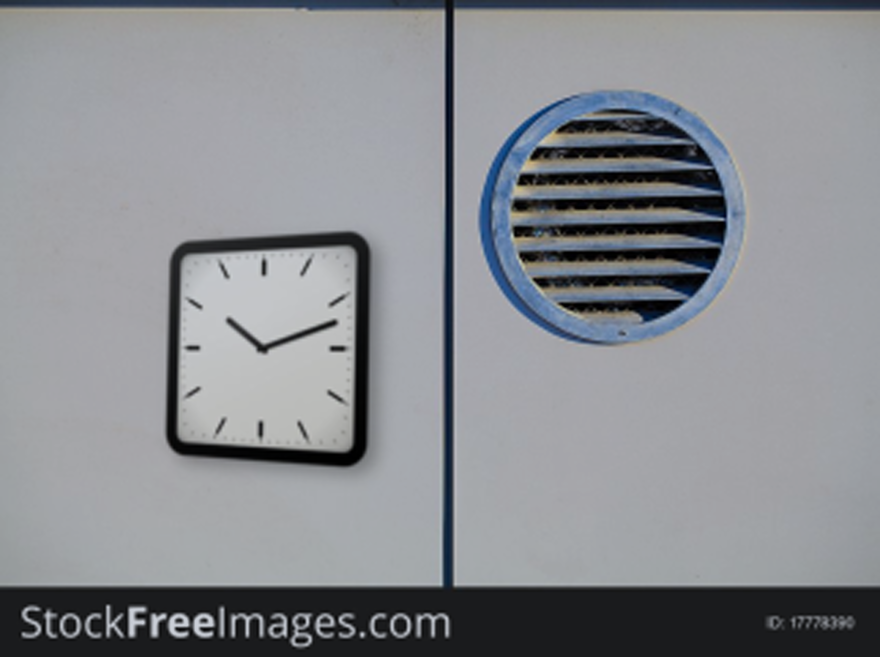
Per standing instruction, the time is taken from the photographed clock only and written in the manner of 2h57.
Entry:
10h12
